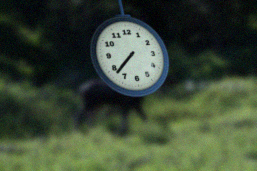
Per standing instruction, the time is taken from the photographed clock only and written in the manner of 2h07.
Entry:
7h38
